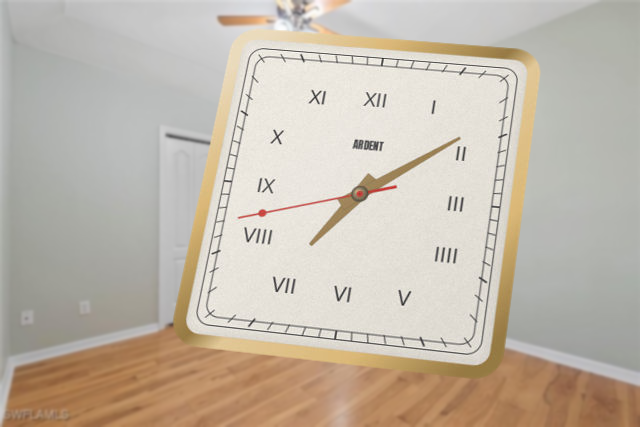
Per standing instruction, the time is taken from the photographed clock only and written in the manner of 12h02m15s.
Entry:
7h08m42s
